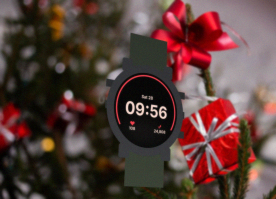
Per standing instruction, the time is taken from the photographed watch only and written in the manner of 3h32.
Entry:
9h56
